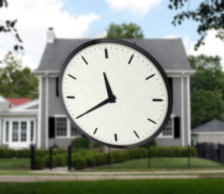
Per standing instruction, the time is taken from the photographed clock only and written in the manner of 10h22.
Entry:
11h40
